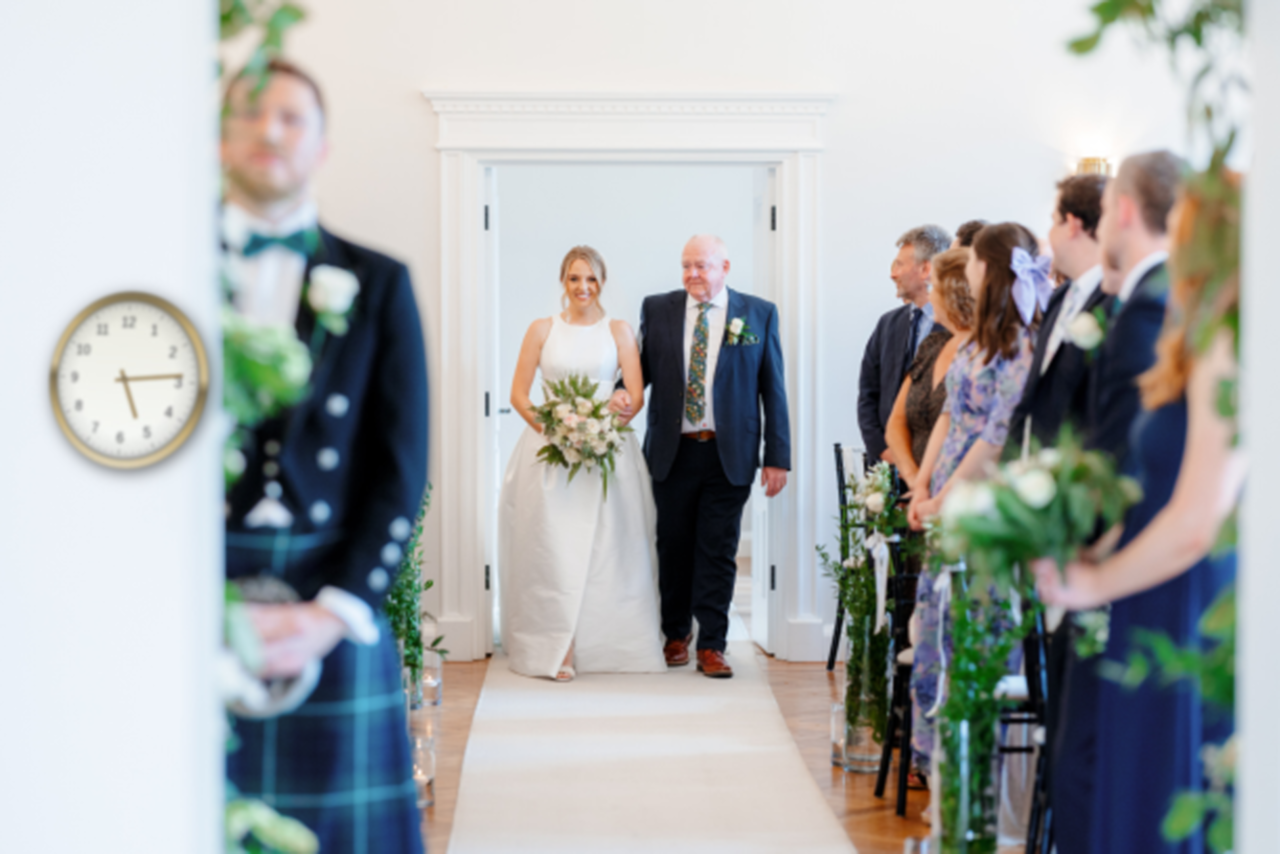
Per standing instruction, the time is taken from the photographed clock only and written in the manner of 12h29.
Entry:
5h14
